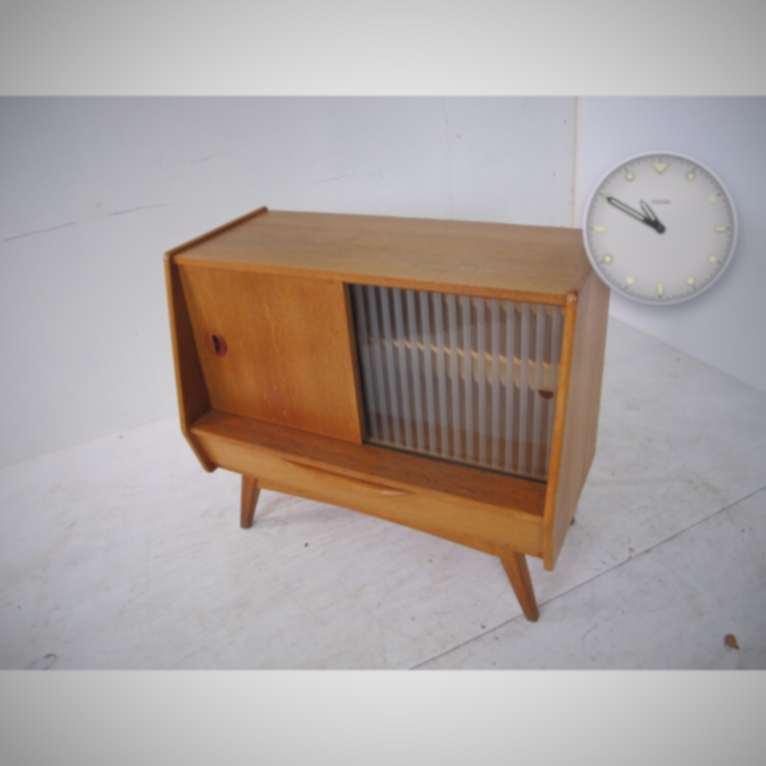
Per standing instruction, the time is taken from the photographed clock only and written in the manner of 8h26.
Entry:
10h50
